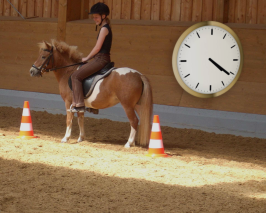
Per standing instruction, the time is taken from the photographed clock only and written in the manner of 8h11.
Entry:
4h21
